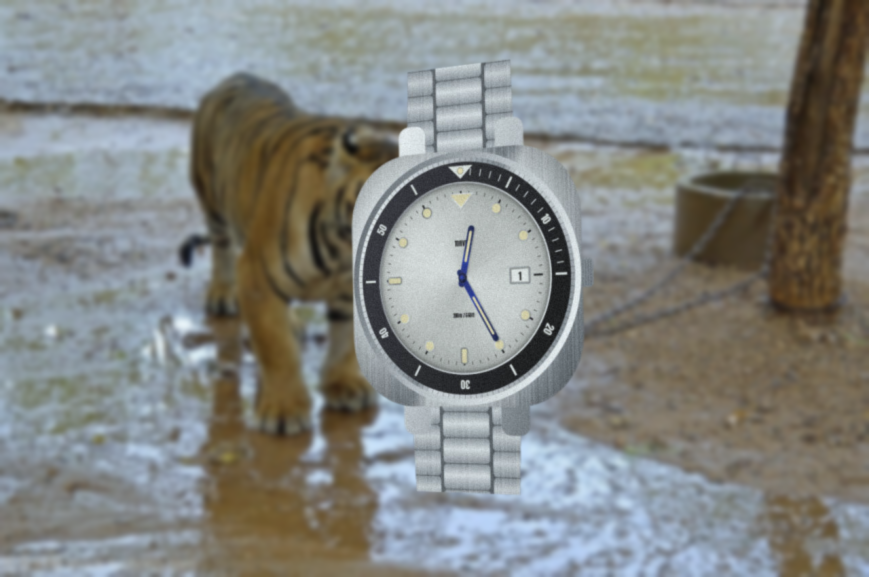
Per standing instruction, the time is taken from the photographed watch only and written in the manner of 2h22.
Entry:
12h25
